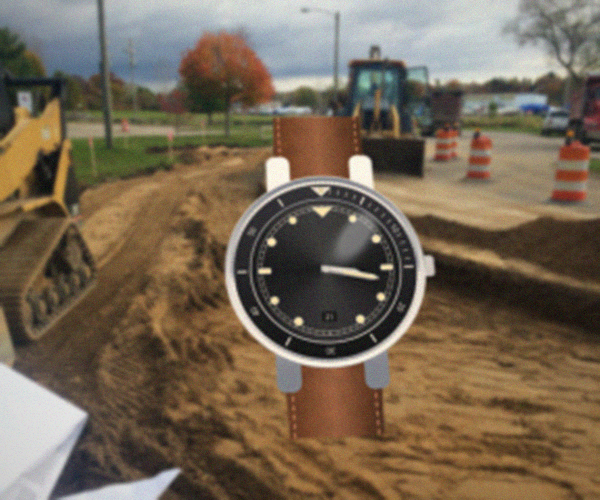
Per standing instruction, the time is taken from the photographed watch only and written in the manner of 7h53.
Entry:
3h17
